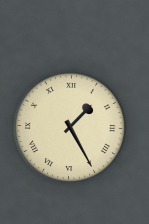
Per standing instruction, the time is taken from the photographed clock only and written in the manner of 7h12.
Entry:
1h25
